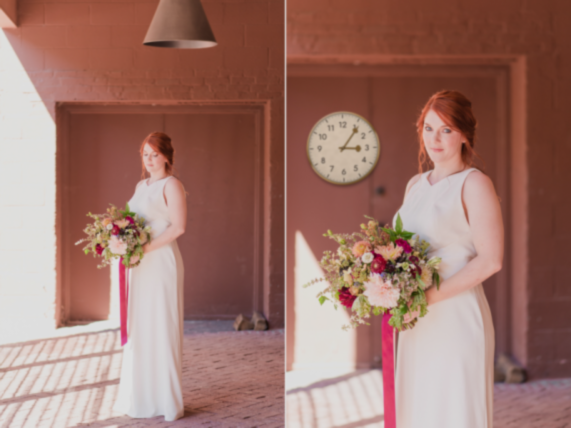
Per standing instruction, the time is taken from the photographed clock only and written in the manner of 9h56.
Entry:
3h06
